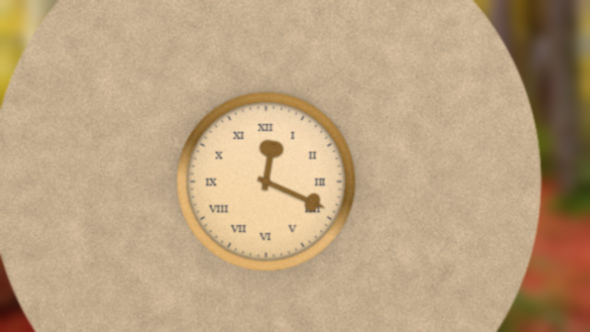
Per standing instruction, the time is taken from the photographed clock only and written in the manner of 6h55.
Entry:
12h19
